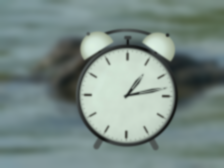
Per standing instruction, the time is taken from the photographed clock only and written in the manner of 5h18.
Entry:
1h13
